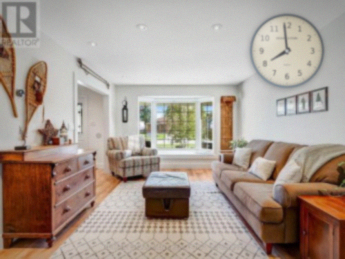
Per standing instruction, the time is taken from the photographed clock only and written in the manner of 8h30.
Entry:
7h59
